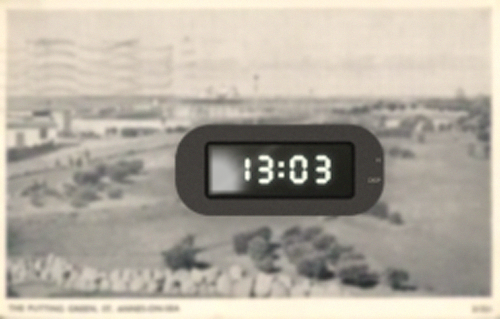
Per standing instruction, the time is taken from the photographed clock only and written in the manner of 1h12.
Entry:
13h03
